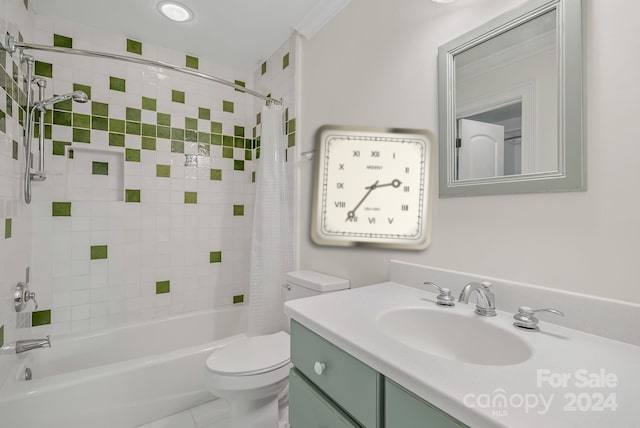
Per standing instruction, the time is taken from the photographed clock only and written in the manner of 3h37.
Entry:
2h36
